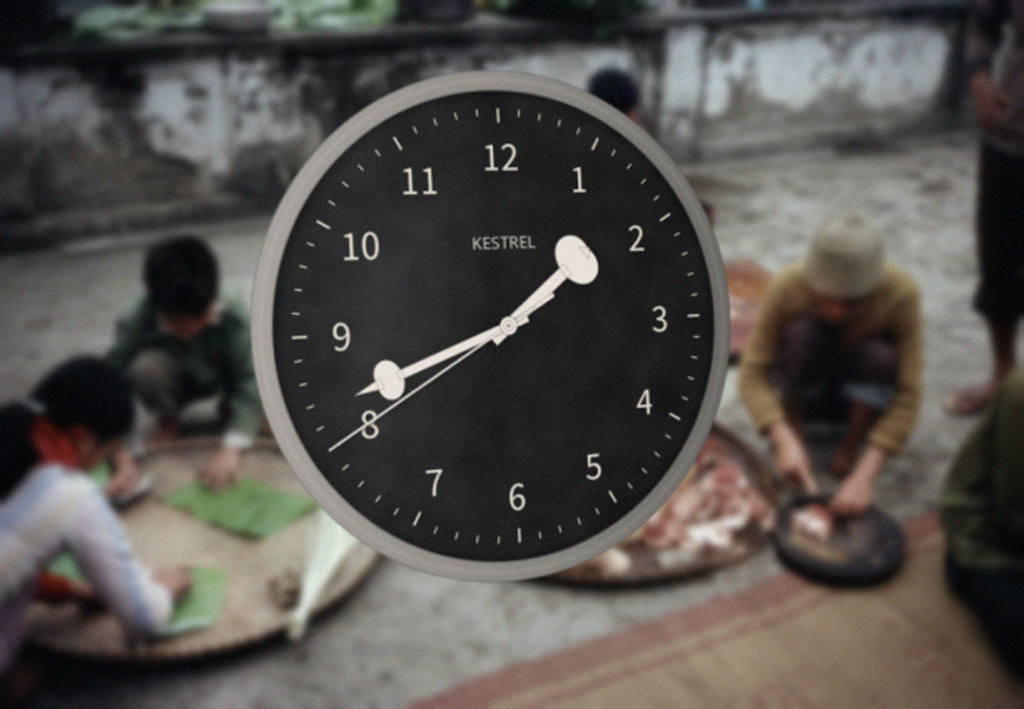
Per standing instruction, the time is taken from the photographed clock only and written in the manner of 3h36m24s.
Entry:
1h41m40s
